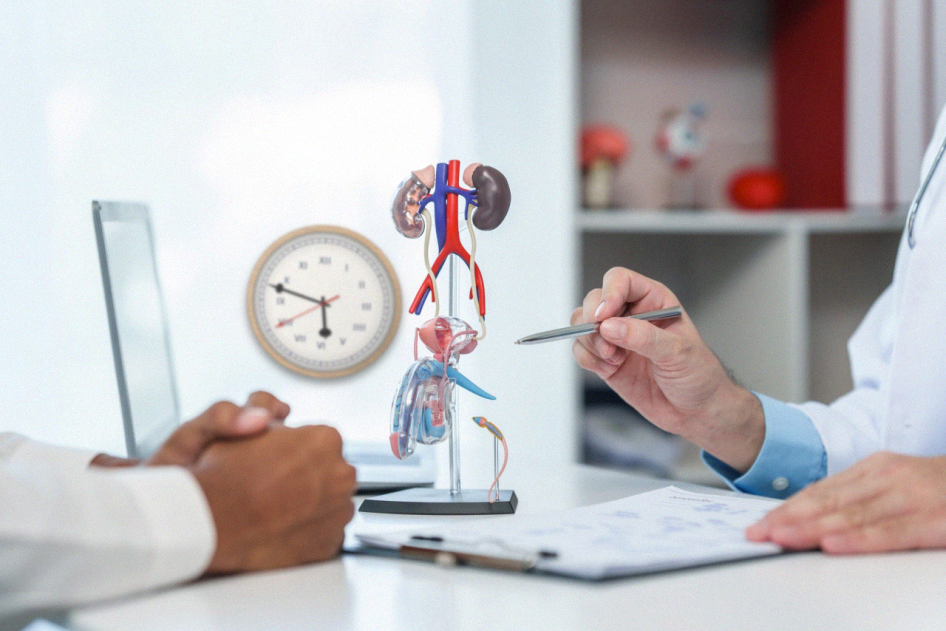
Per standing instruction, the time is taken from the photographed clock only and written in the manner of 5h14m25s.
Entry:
5h47m40s
